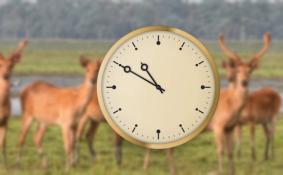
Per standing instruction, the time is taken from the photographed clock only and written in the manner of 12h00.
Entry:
10h50
